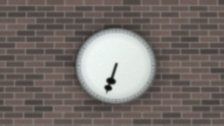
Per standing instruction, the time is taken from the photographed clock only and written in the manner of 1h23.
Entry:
6h33
